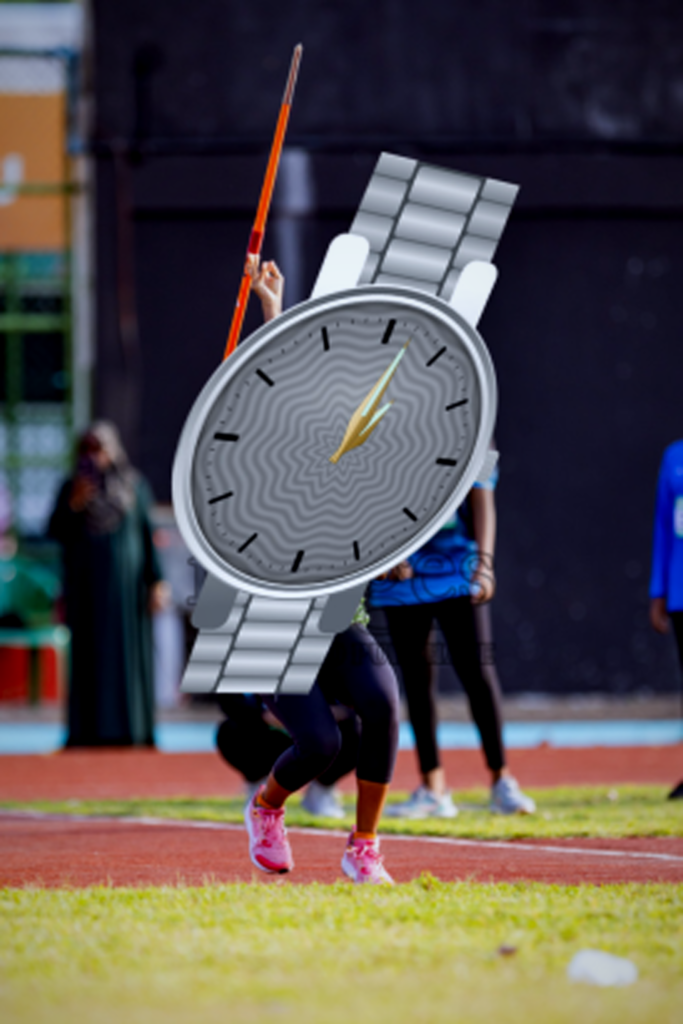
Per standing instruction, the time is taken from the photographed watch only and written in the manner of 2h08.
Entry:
1h02
